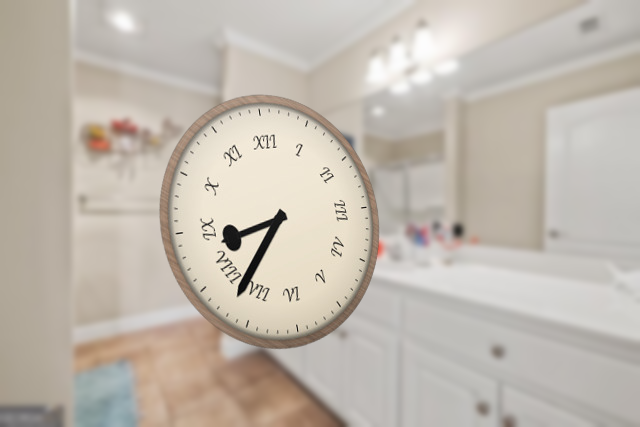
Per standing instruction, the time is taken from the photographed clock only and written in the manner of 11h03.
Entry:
8h37
